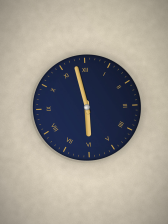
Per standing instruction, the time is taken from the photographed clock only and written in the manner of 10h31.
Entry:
5h58
